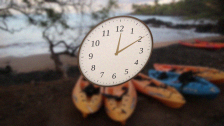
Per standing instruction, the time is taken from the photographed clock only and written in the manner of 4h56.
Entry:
12h10
